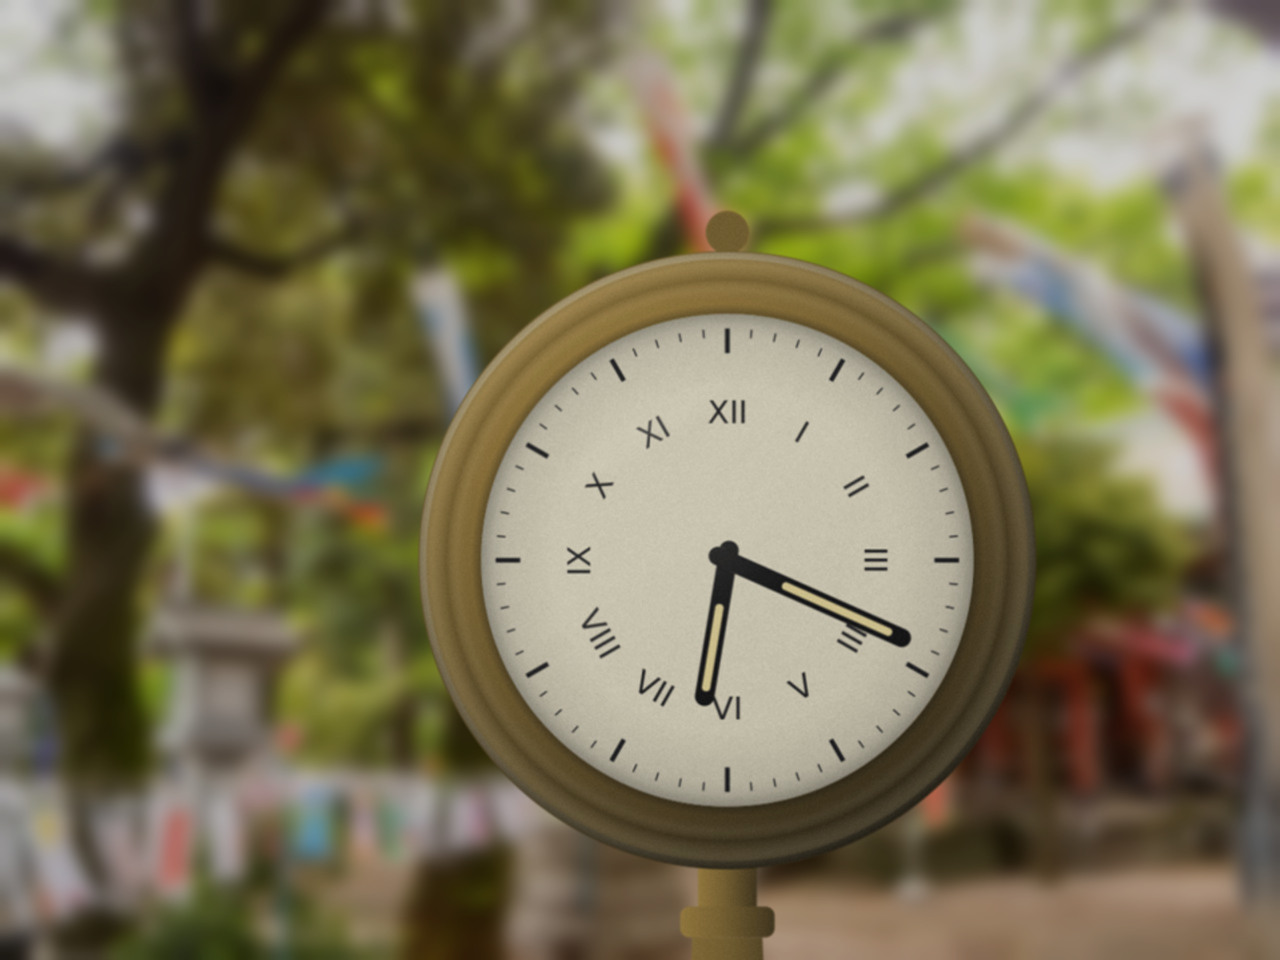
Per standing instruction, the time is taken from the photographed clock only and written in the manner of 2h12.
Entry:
6h19
